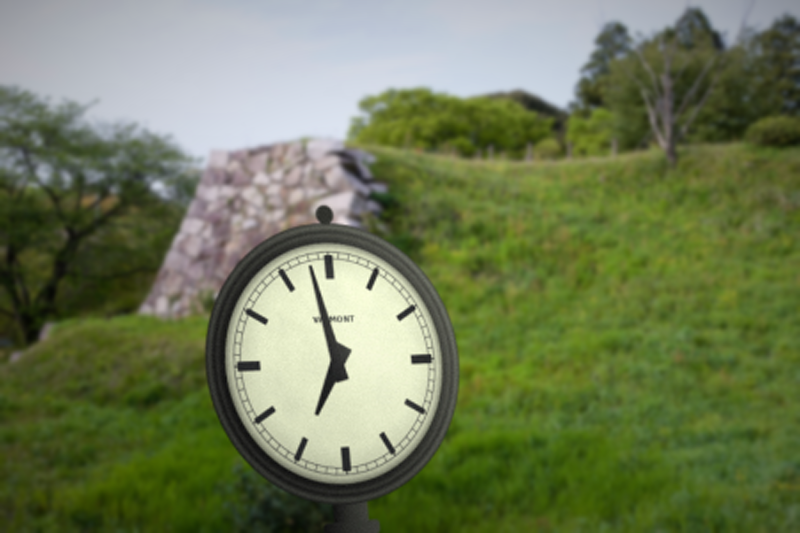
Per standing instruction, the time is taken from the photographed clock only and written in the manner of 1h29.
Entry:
6h58
